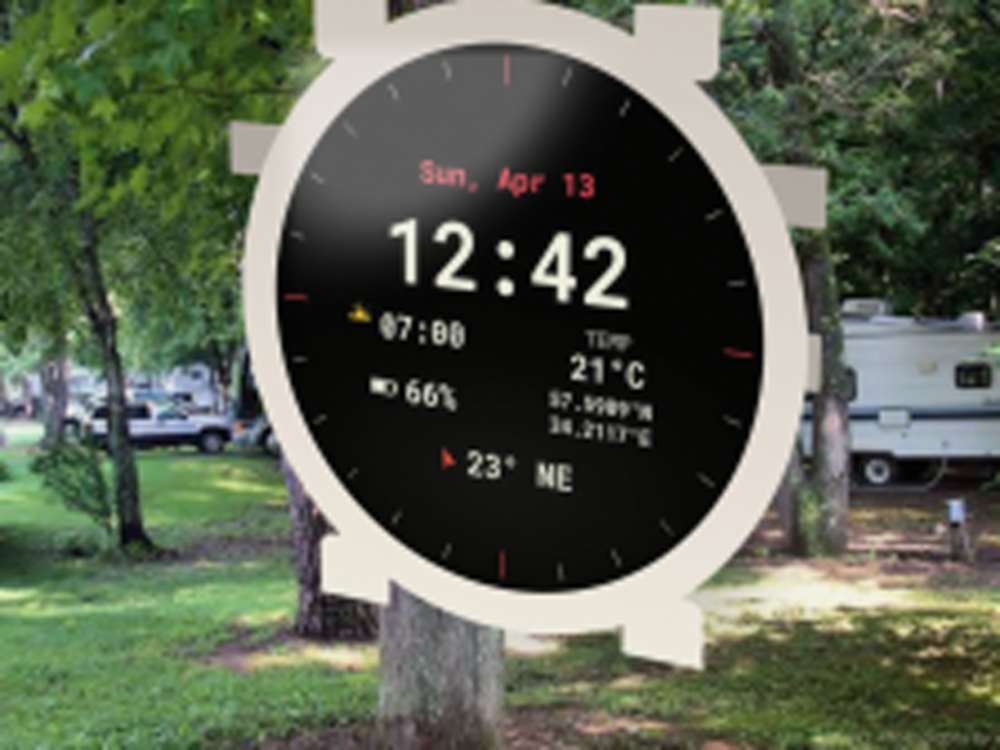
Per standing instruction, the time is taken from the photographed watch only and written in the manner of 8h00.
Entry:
12h42
